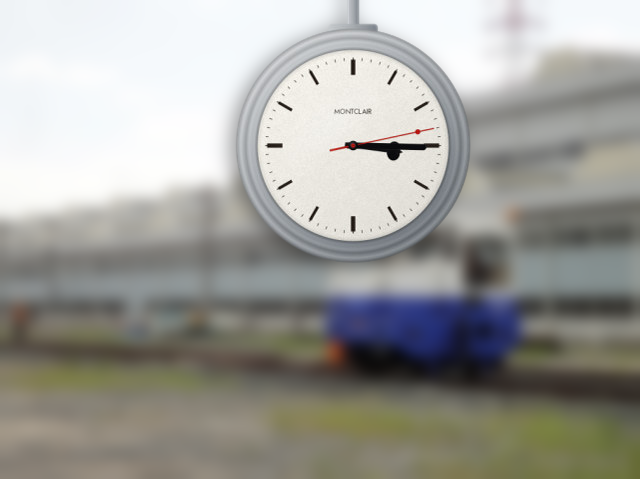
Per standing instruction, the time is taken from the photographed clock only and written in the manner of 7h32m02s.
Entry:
3h15m13s
